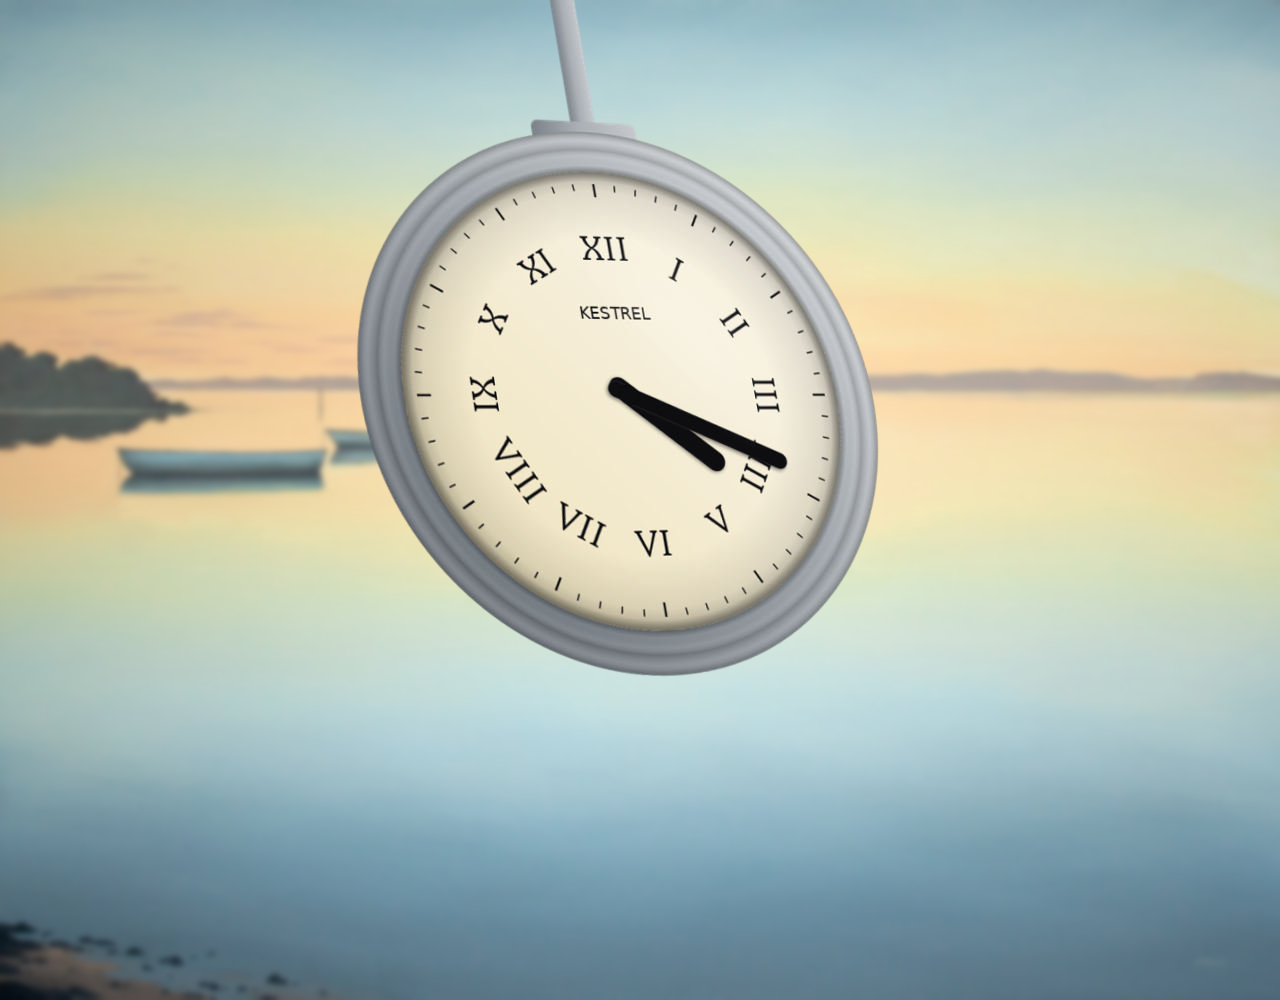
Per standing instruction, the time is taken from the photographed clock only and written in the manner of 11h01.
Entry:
4h19
